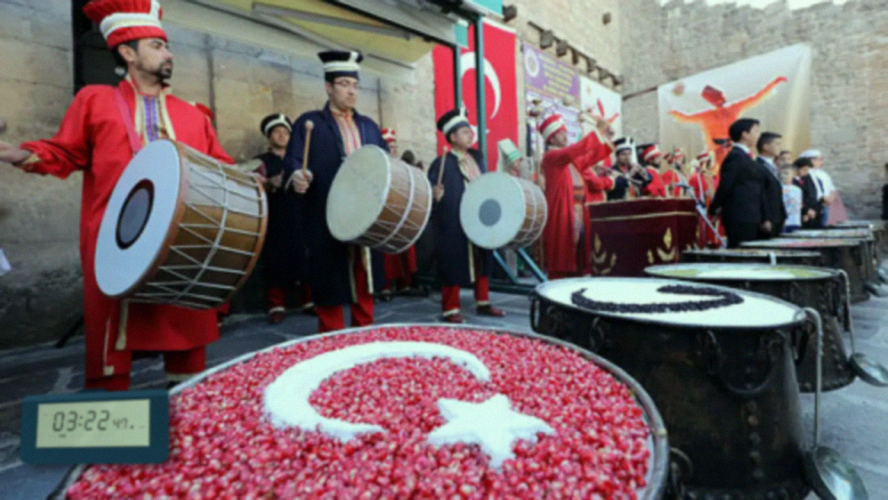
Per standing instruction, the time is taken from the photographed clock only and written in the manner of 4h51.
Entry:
3h22
